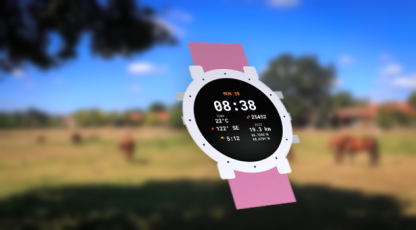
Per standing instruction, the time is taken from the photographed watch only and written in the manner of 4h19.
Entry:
8h38
